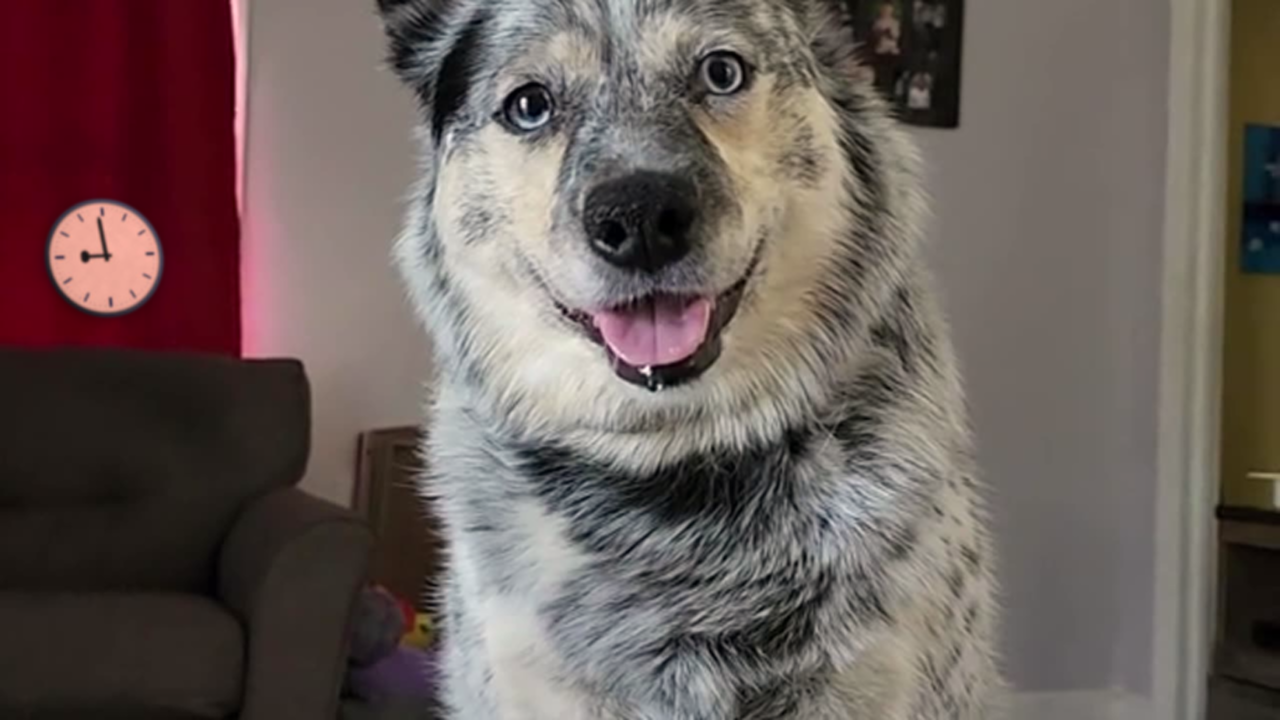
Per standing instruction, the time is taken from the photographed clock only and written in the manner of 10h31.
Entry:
8h59
